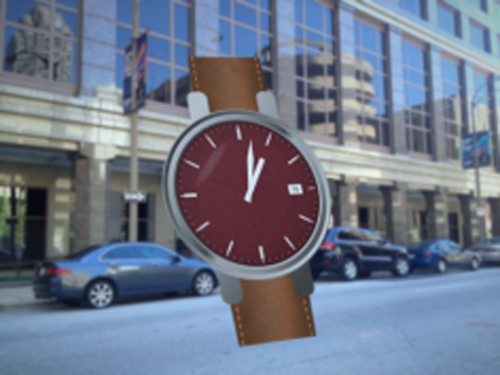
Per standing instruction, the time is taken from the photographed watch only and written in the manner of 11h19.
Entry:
1h02
